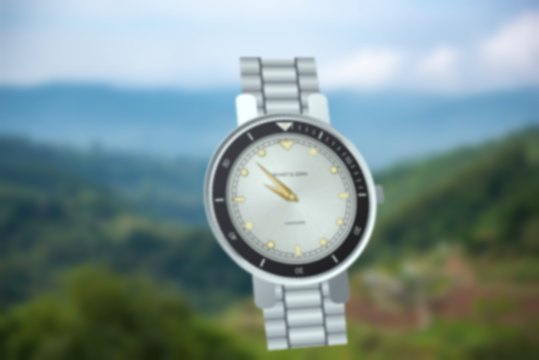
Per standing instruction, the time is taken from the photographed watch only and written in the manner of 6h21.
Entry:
9h53
